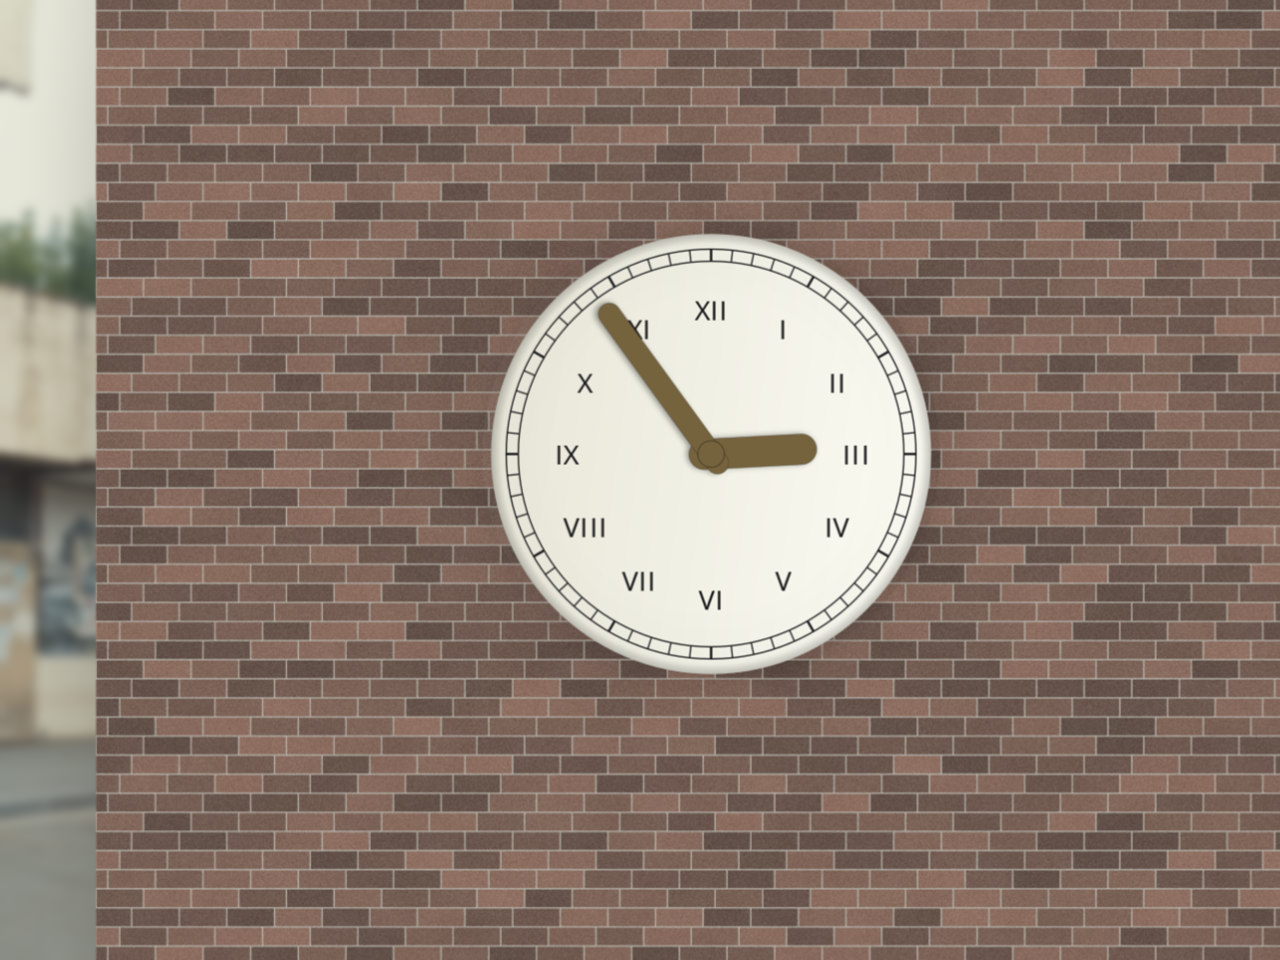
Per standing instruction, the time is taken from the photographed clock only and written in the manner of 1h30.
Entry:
2h54
